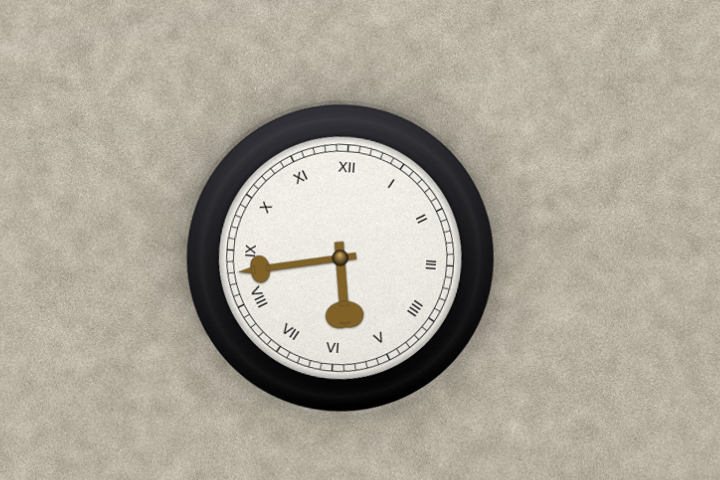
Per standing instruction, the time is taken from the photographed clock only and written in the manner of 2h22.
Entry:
5h43
